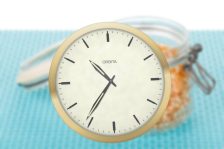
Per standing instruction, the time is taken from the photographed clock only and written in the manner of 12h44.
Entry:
10h36
